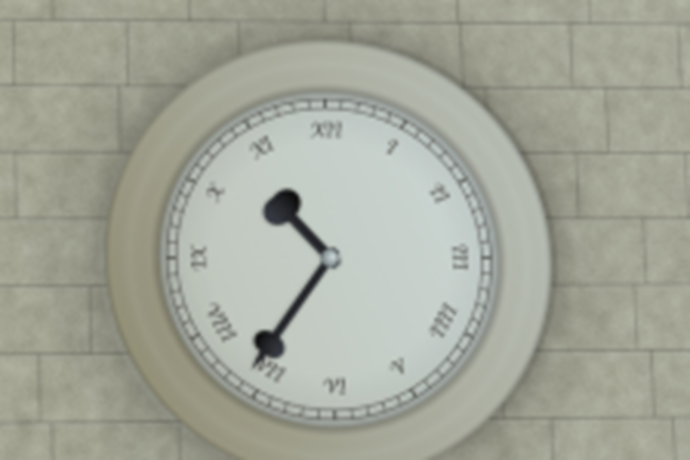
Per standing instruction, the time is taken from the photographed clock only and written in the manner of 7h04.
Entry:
10h36
